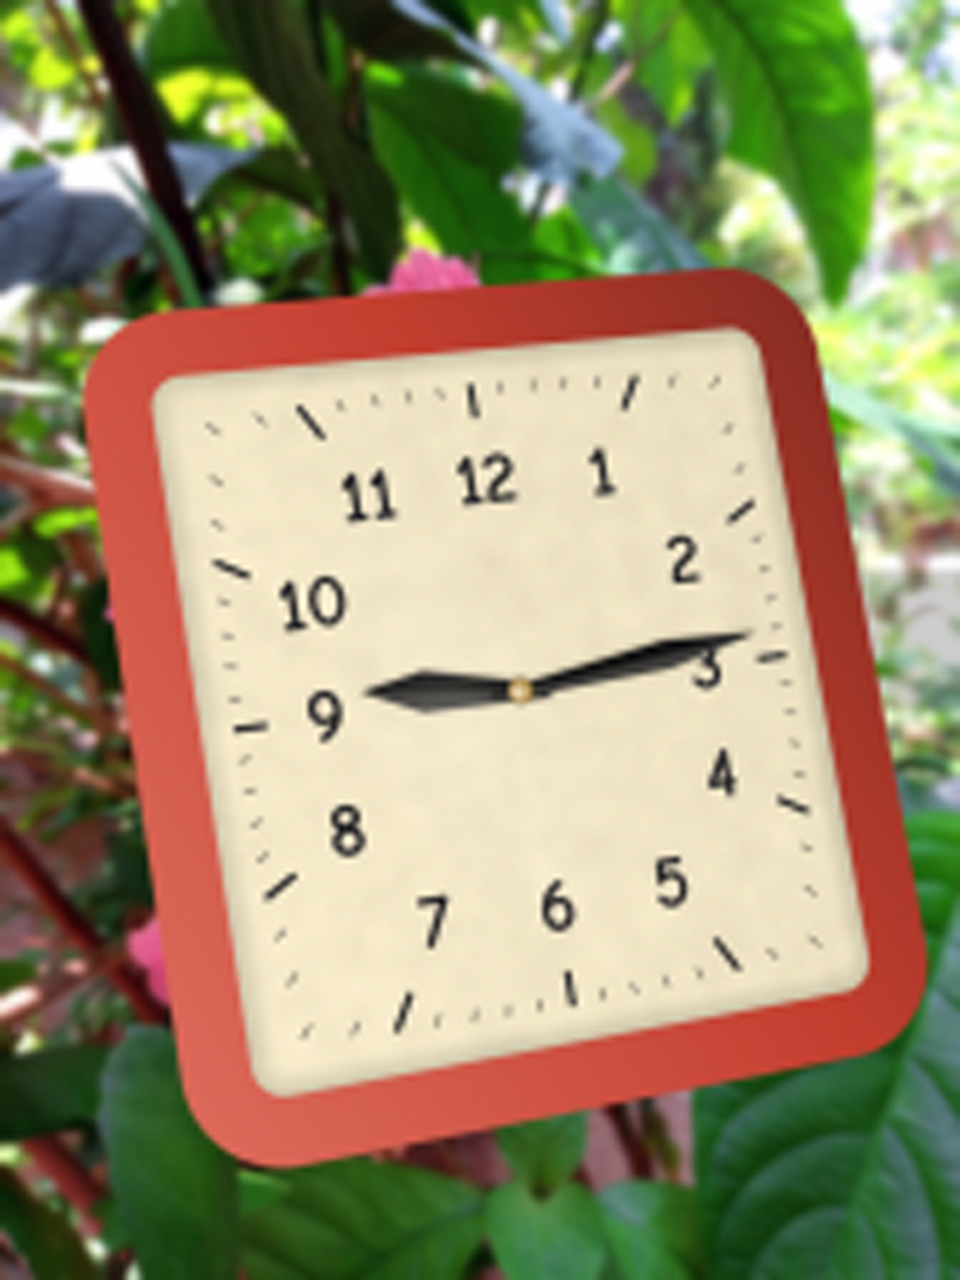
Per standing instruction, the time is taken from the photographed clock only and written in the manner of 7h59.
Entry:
9h14
